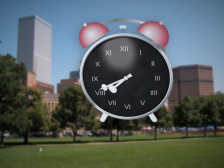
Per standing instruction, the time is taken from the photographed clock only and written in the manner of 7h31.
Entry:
7h41
